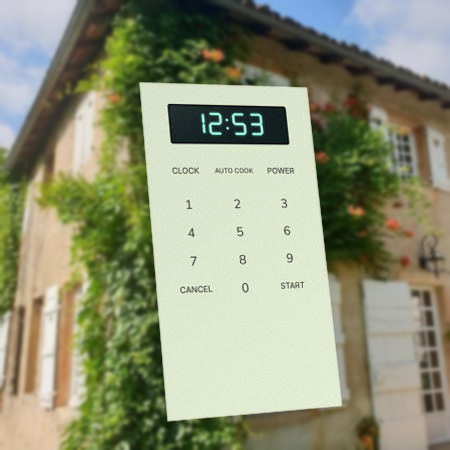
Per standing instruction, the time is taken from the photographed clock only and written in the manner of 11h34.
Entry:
12h53
